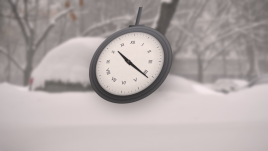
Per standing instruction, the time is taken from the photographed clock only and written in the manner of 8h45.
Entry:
10h21
